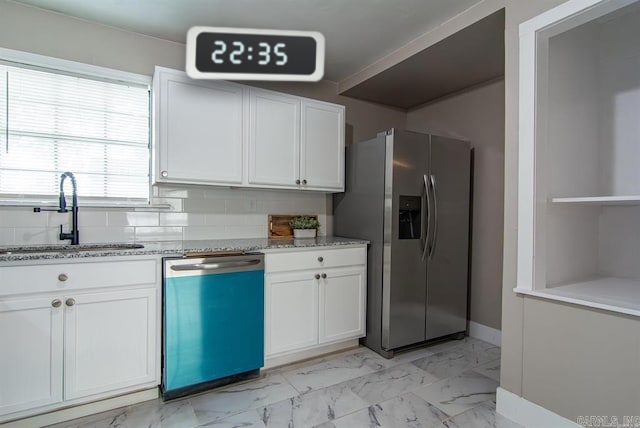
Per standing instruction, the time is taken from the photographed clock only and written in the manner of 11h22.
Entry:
22h35
